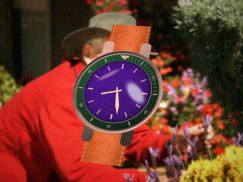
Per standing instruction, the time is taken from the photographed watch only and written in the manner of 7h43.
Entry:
8h28
